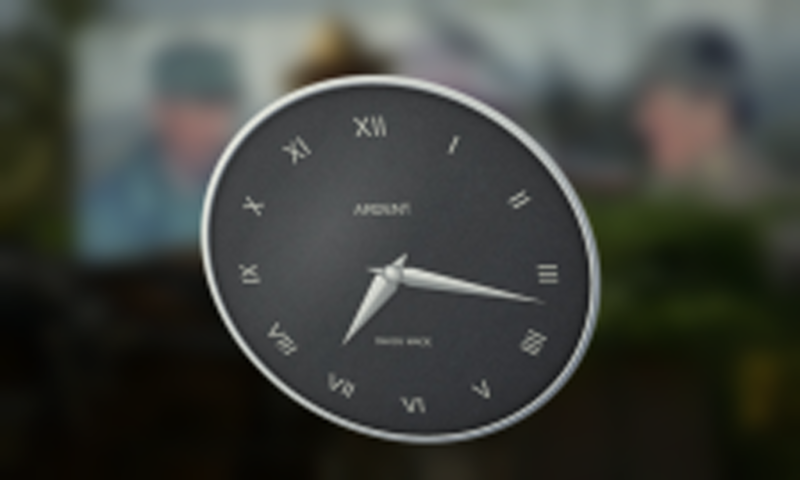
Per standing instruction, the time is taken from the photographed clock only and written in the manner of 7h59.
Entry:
7h17
